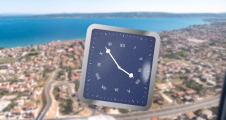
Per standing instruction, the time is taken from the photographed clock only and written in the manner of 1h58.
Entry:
3h53
